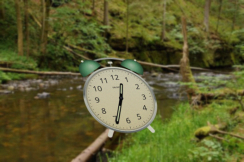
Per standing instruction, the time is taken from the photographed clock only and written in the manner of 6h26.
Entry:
12h34
